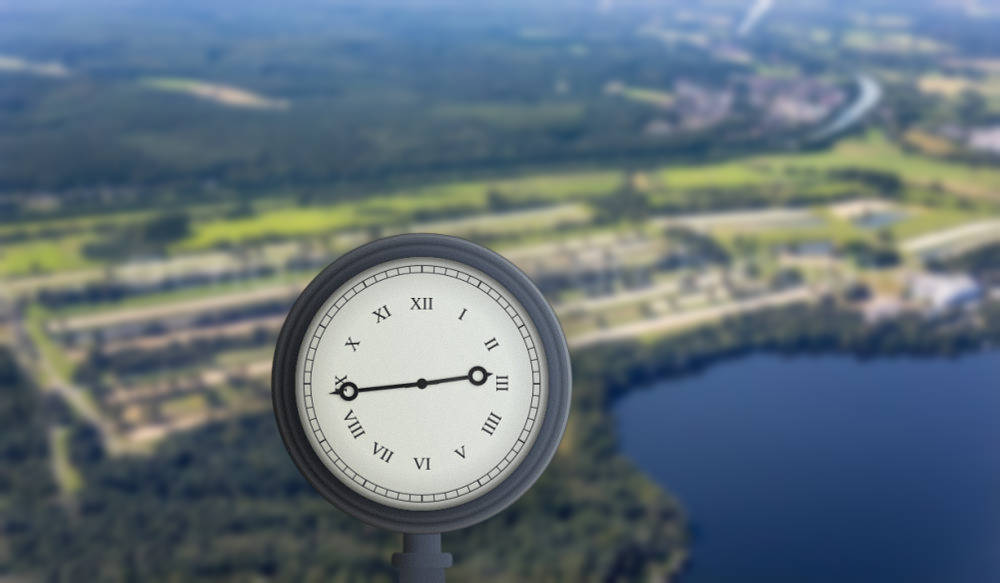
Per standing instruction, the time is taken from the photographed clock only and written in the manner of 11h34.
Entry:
2h44
